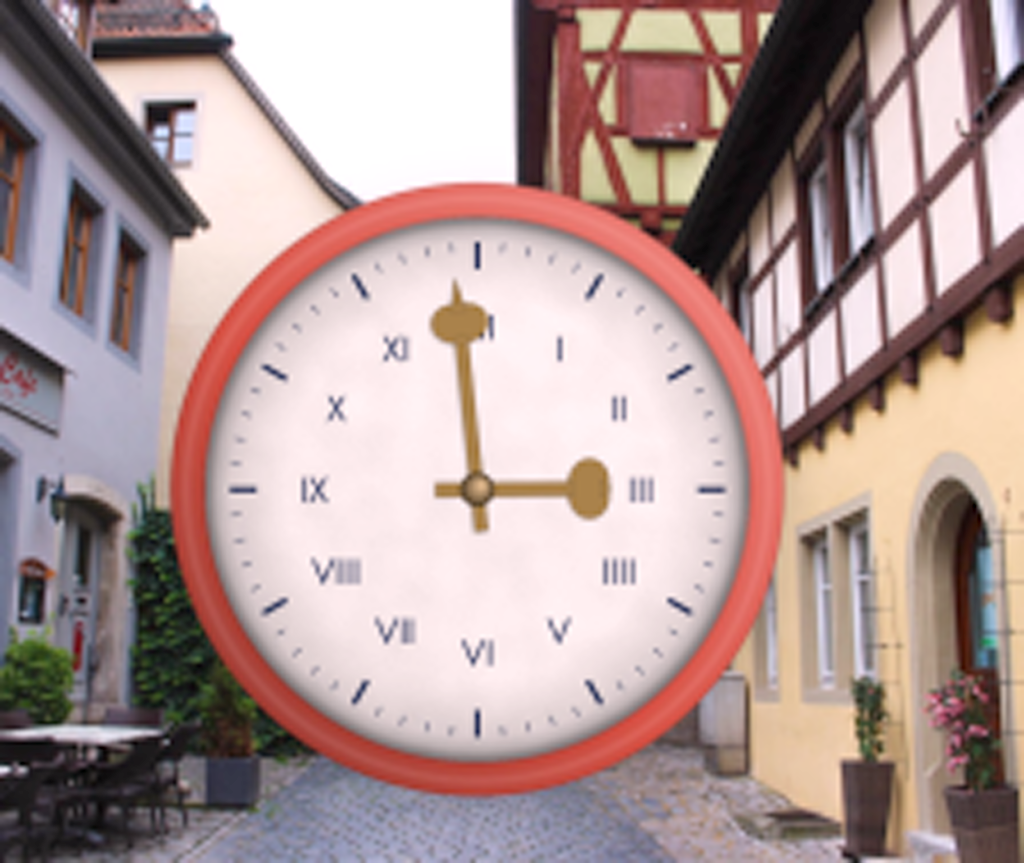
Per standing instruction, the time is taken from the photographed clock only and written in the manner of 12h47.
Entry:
2h59
